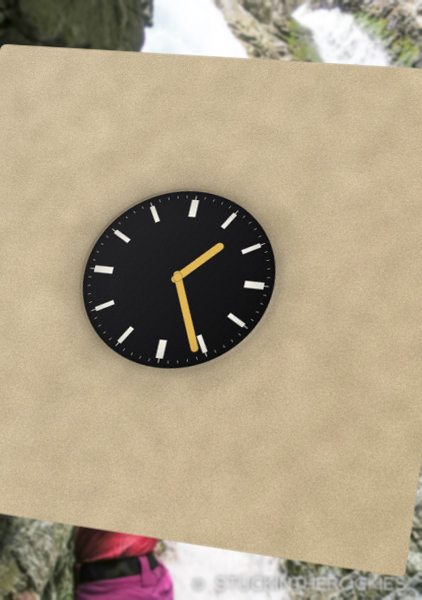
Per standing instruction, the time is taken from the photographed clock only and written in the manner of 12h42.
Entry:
1h26
